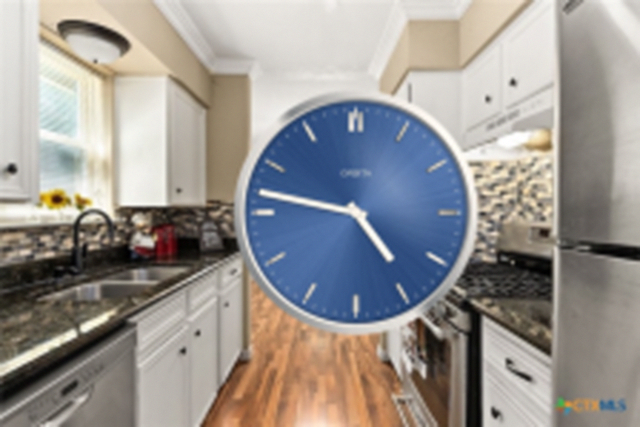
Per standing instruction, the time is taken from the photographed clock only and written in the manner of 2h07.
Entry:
4h47
